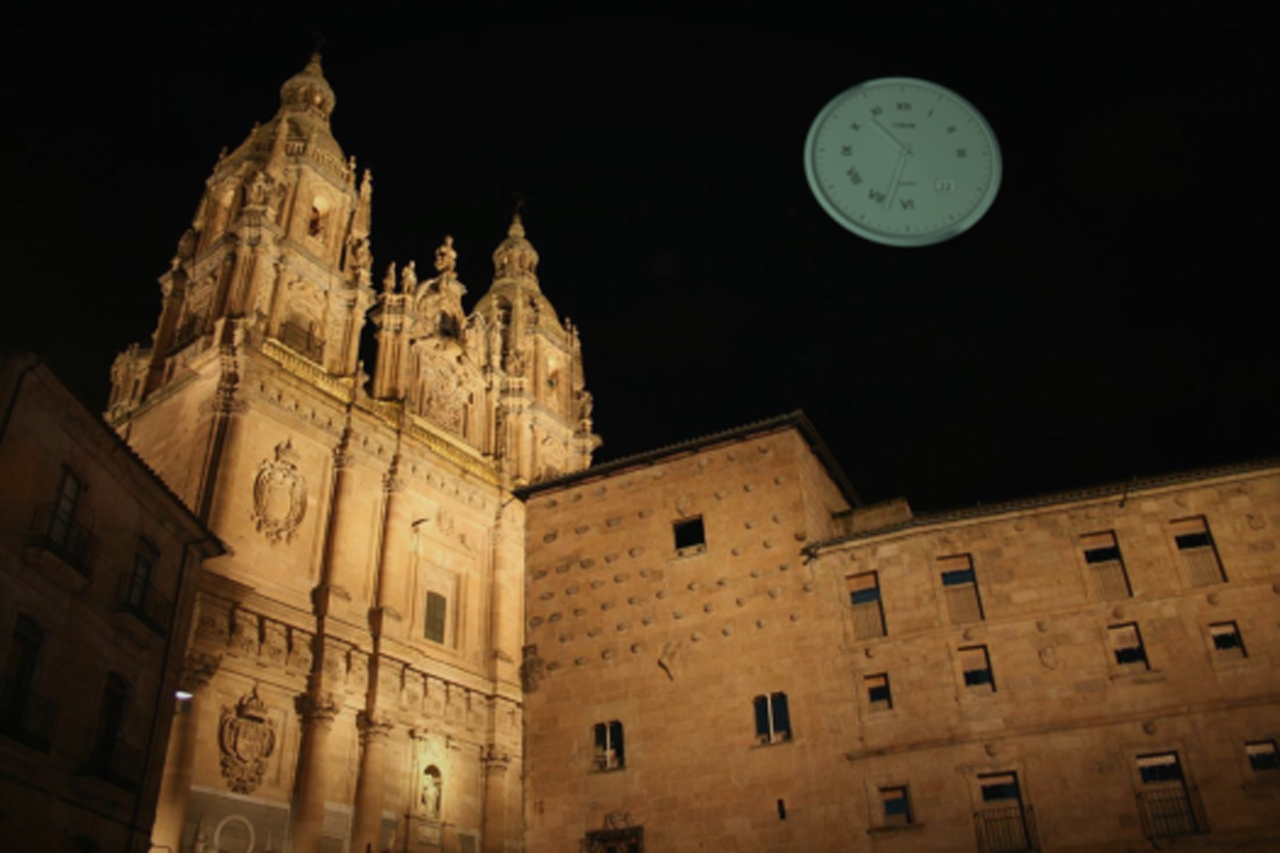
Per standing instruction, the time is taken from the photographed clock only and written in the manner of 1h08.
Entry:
10h33
